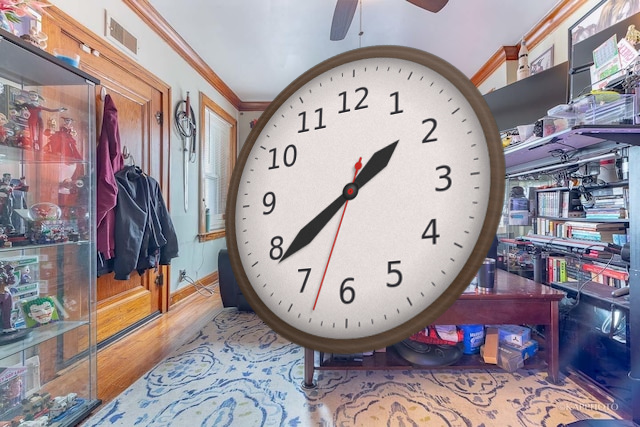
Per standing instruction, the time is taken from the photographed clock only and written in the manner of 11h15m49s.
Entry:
1h38m33s
